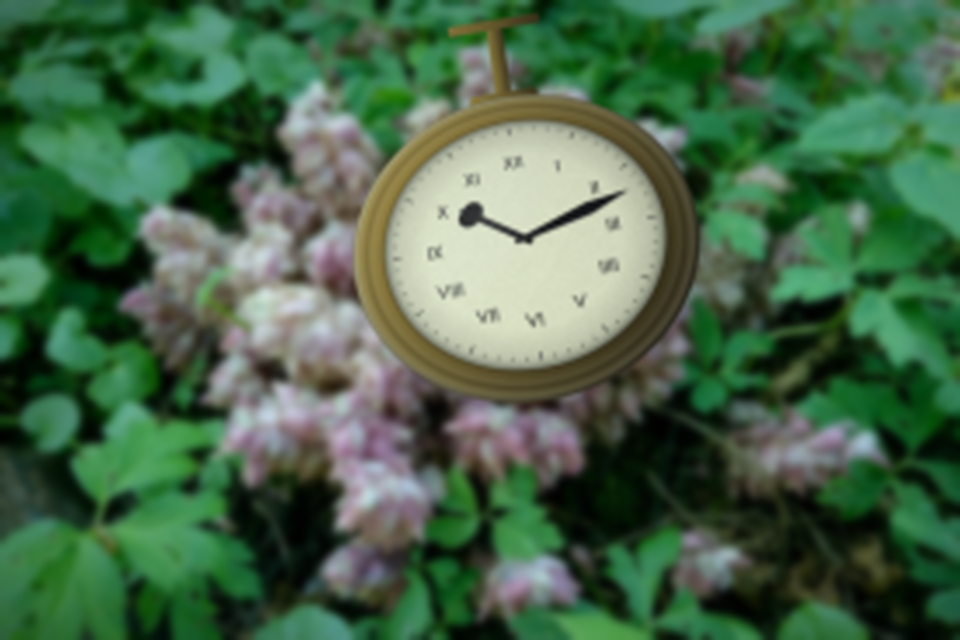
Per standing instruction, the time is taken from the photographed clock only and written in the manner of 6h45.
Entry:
10h12
